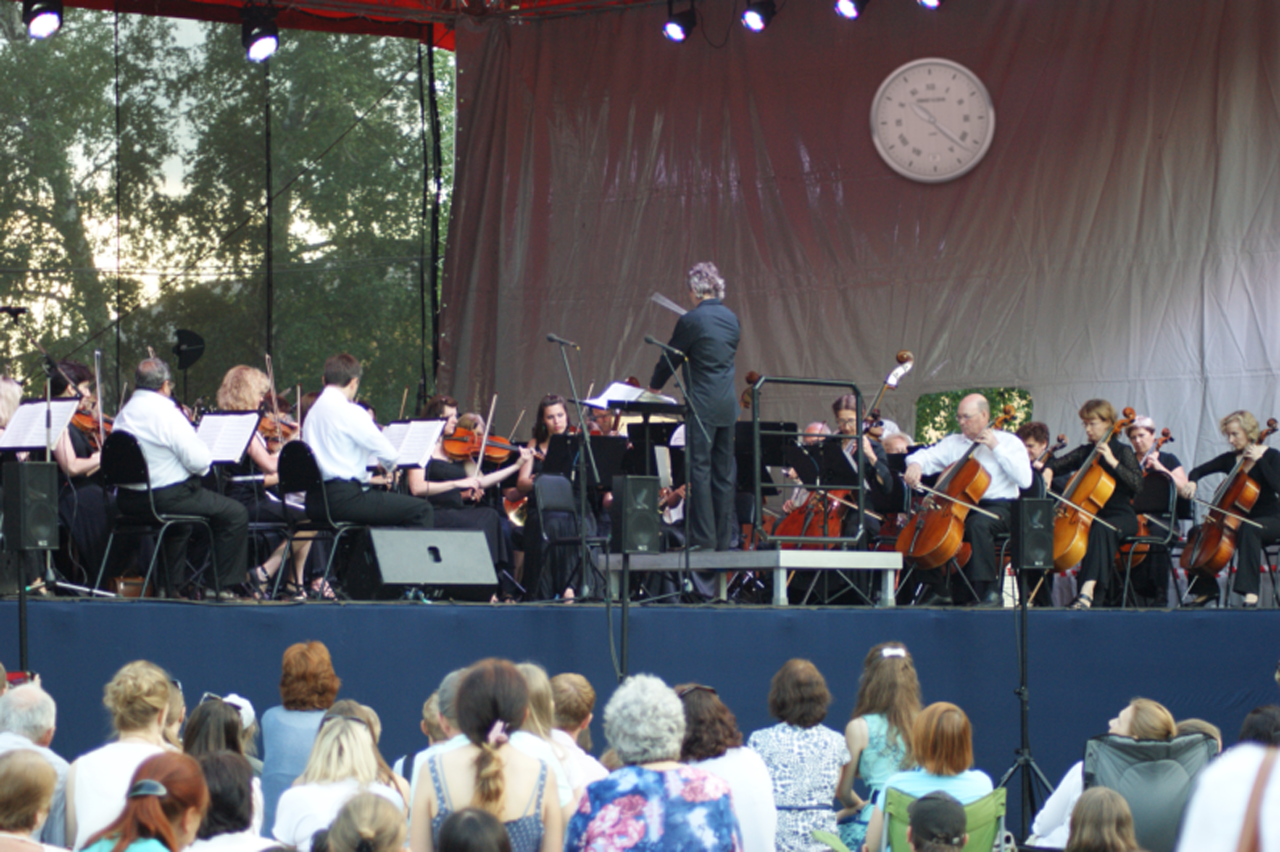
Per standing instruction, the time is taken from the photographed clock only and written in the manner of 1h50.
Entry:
10h22
